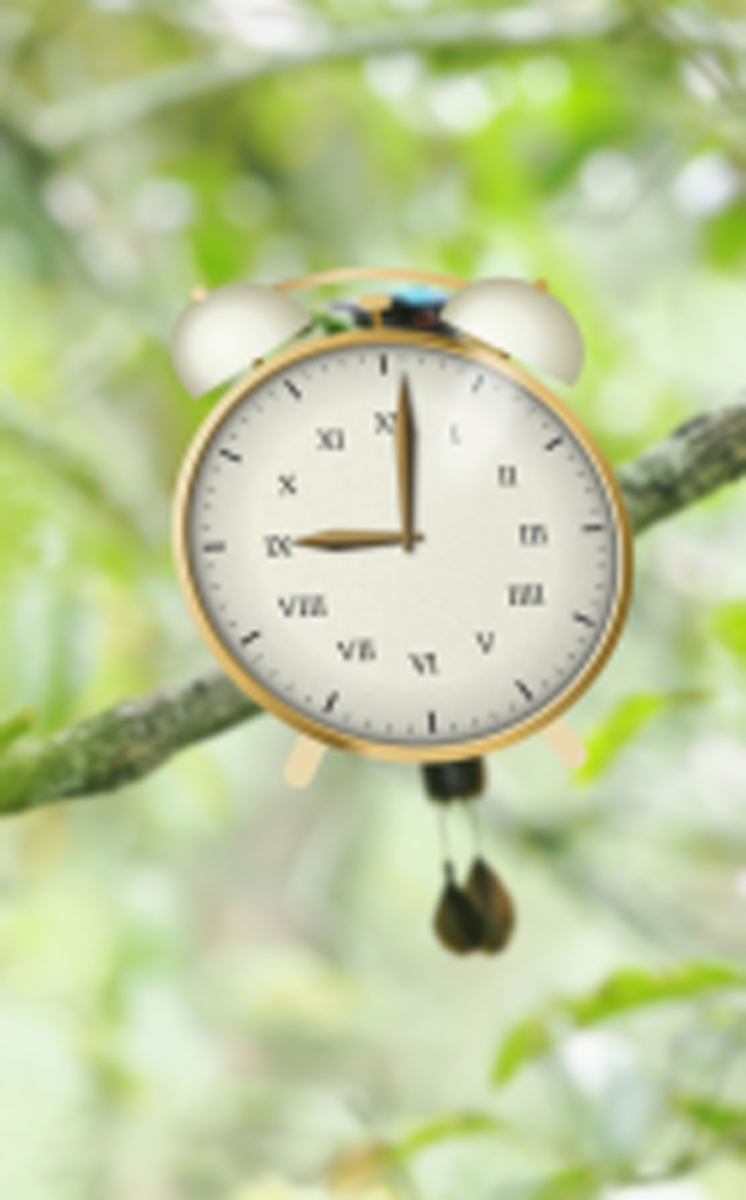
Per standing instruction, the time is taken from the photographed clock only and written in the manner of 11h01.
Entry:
9h01
